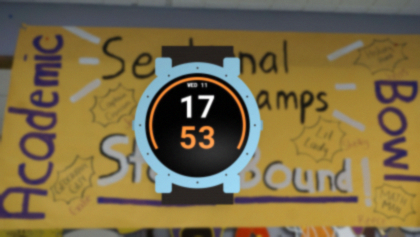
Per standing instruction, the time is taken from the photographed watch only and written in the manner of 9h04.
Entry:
17h53
